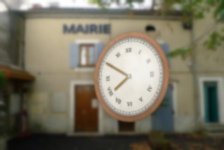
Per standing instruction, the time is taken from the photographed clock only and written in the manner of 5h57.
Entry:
7h50
